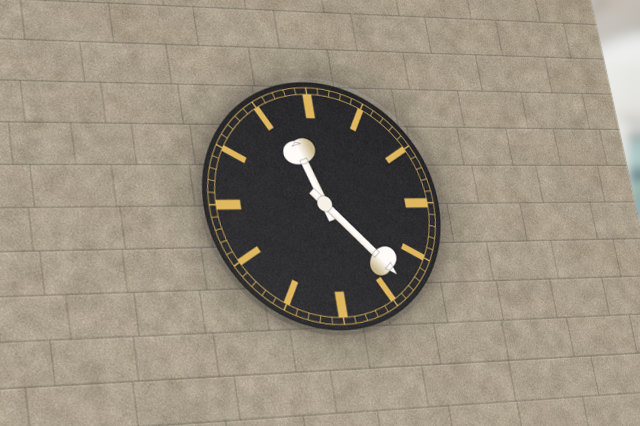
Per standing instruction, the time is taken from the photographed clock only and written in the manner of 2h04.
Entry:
11h23
